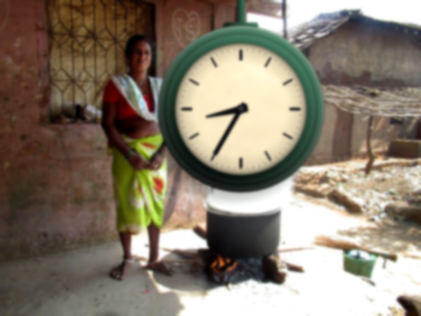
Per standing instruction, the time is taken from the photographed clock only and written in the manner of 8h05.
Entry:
8h35
